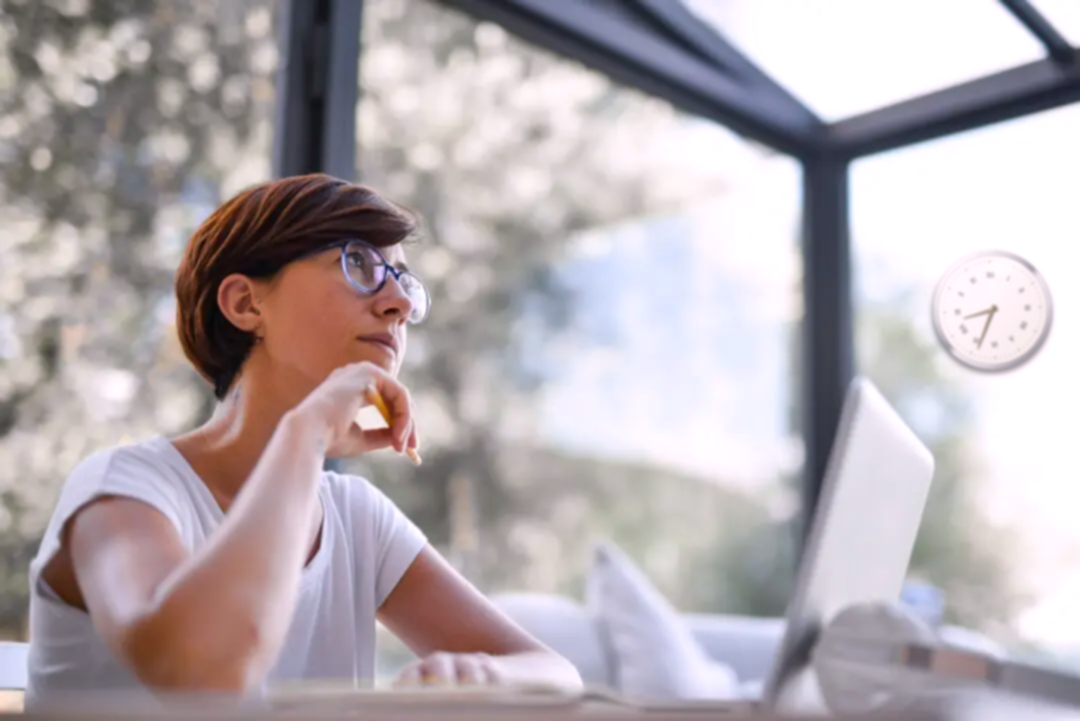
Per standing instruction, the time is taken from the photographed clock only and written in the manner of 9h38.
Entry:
8h34
